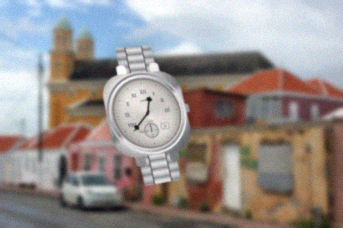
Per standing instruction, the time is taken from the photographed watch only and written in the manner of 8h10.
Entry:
12h38
